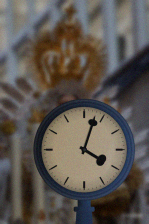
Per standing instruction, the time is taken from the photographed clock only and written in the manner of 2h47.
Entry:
4h03
